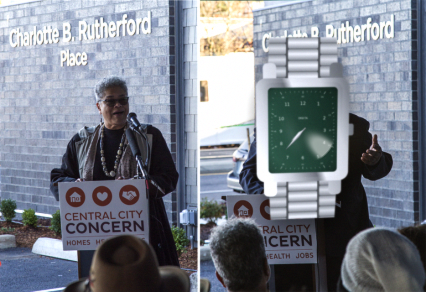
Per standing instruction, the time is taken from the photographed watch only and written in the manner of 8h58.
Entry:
7h37
